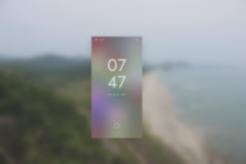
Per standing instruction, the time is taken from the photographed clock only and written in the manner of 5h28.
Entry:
7h47
